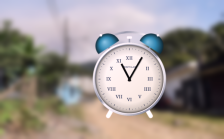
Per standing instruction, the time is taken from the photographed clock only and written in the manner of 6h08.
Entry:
11h05
